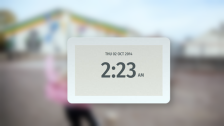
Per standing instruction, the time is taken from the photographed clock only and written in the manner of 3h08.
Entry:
2h23
